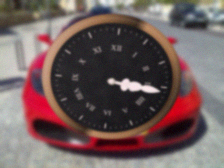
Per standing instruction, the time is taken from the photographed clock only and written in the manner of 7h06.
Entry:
3h16
